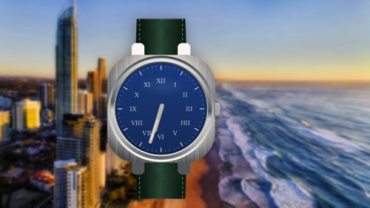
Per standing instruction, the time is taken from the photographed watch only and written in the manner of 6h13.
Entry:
6h33
